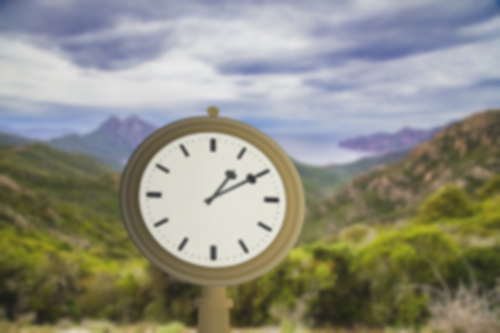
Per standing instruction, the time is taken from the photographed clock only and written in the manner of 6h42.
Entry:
1h10
